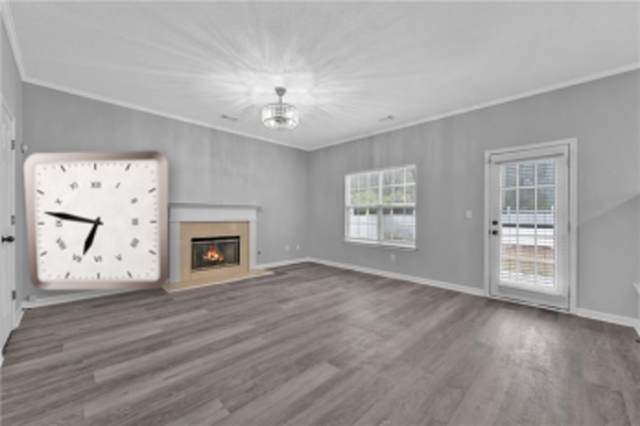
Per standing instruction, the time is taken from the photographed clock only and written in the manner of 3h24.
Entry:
6h47
